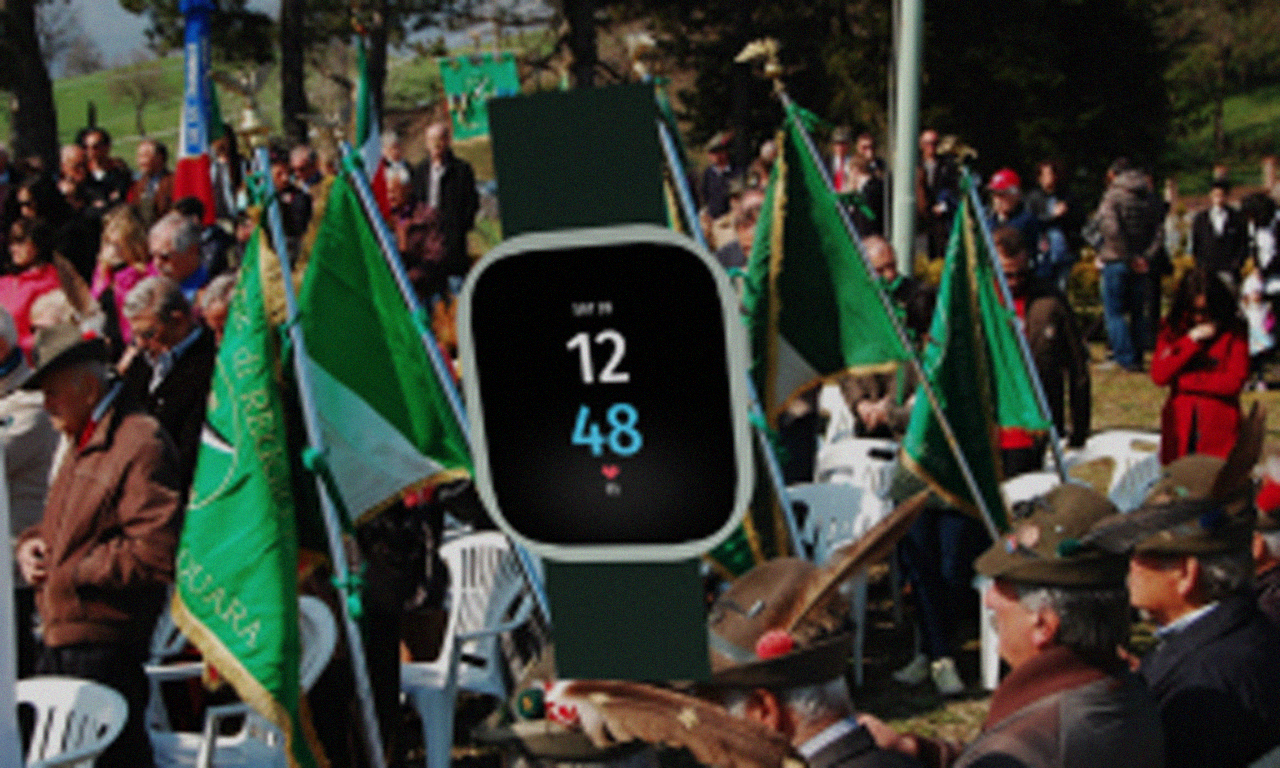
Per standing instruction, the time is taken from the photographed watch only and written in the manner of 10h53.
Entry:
12h48
